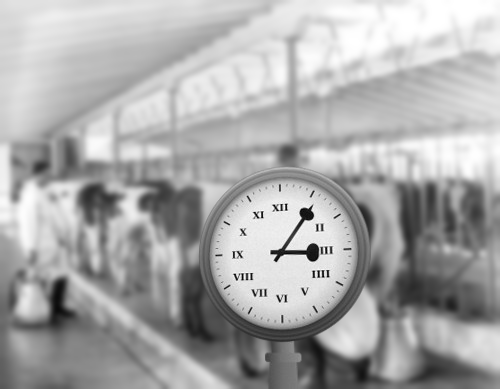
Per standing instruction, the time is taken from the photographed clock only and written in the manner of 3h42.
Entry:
3h06
